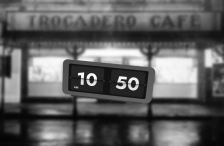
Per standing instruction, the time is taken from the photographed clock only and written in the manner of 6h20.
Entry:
10h50
